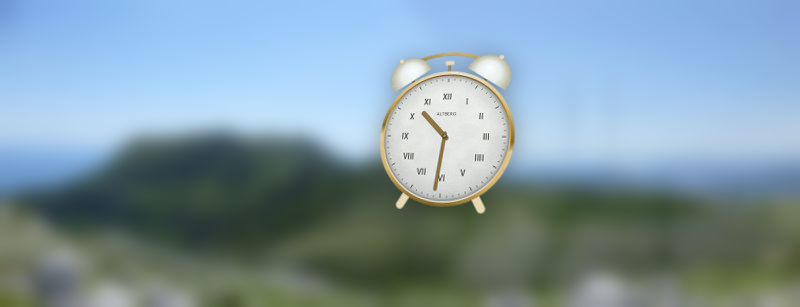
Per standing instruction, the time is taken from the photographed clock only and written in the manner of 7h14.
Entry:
10h31
